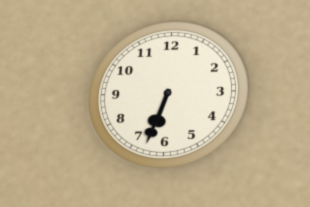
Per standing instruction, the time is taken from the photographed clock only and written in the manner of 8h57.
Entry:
6h33
